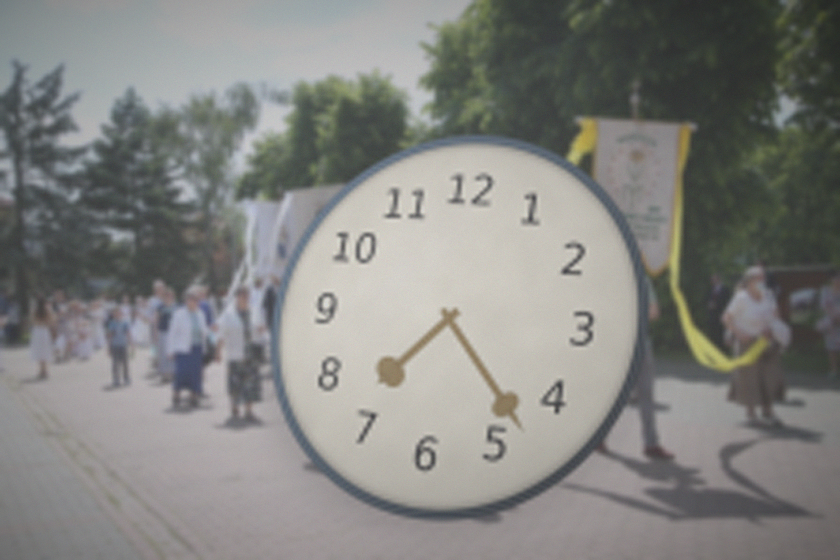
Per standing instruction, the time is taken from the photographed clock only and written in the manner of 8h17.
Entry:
7h23
